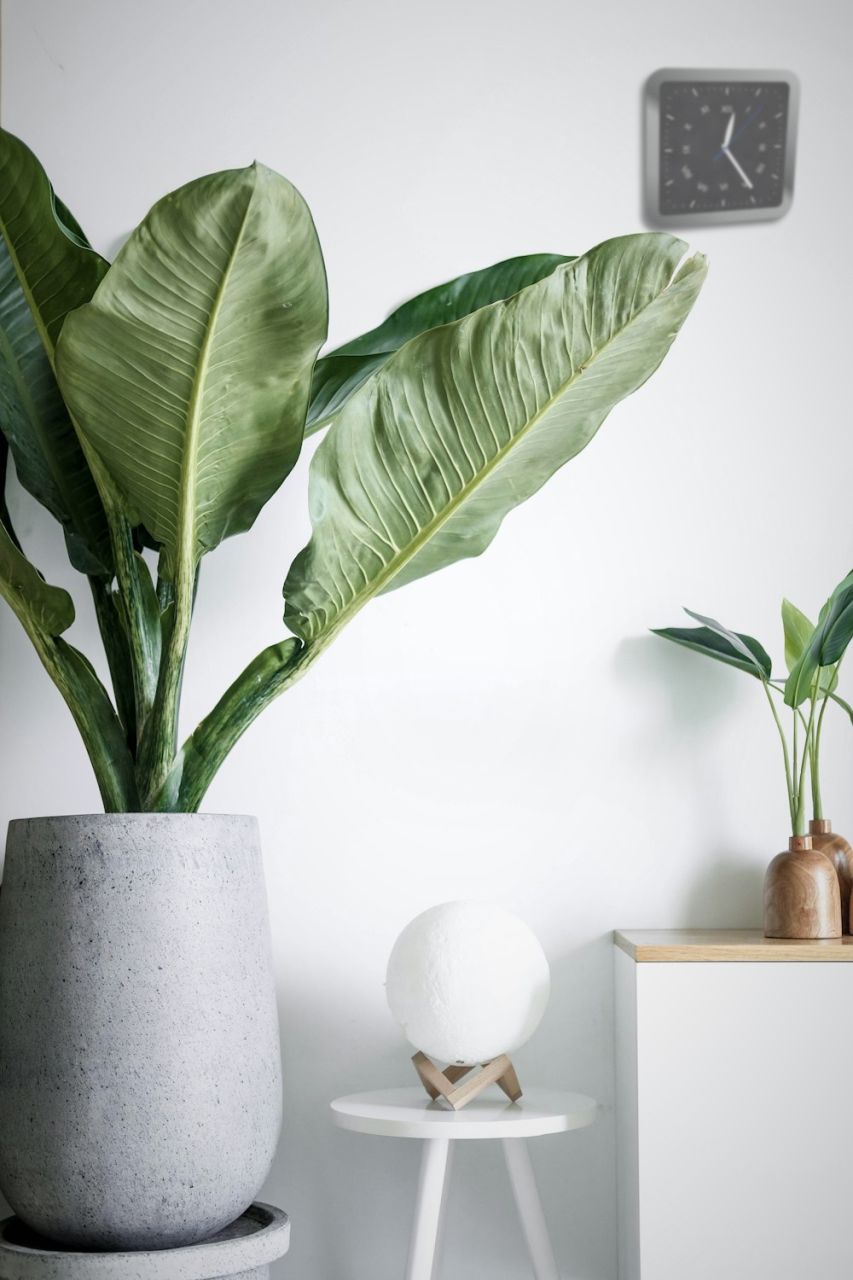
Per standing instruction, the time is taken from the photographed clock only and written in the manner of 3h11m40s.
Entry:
12h24m07s
